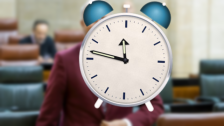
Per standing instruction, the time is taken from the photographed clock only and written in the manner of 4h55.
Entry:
11h47
